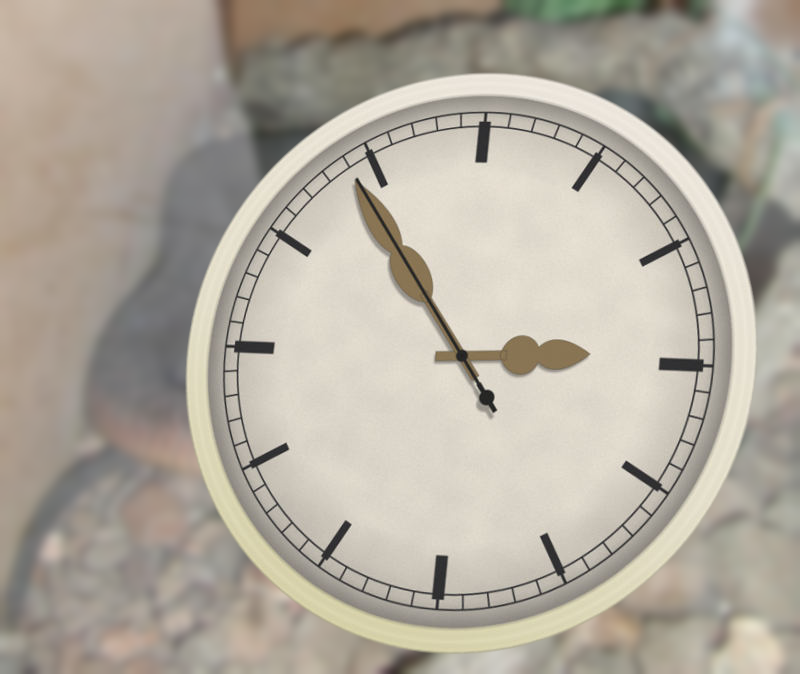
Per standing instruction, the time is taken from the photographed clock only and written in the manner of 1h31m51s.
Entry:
2h53m54s
